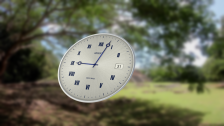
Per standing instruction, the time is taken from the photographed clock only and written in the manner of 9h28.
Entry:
9h03
